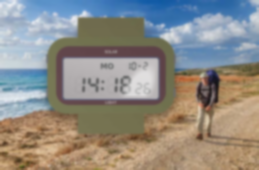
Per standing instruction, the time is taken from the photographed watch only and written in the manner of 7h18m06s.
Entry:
14h18m26s
